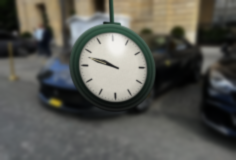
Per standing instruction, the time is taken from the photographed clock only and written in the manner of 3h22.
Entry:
9h48
